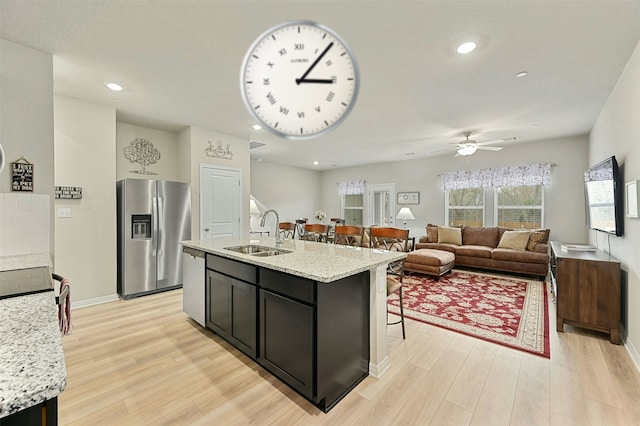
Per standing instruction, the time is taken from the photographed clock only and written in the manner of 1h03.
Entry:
3h07
